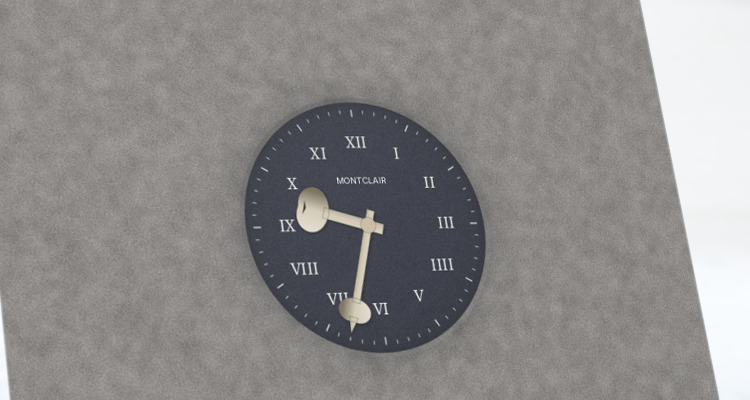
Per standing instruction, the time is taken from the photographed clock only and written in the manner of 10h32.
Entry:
9h33
